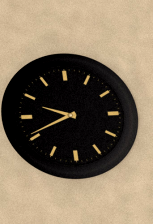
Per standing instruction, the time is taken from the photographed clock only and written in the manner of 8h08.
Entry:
9h41
